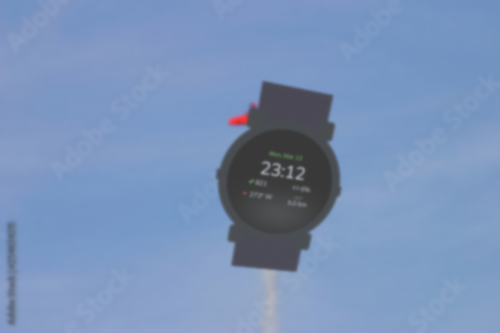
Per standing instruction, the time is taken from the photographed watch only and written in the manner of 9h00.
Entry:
23h12
